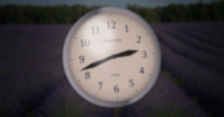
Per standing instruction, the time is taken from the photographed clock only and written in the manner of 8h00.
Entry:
2h42
